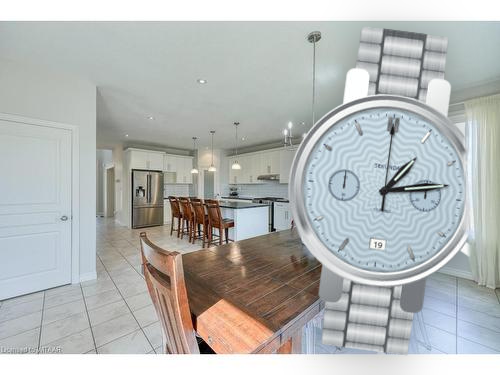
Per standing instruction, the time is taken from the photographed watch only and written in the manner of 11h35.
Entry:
1h13
